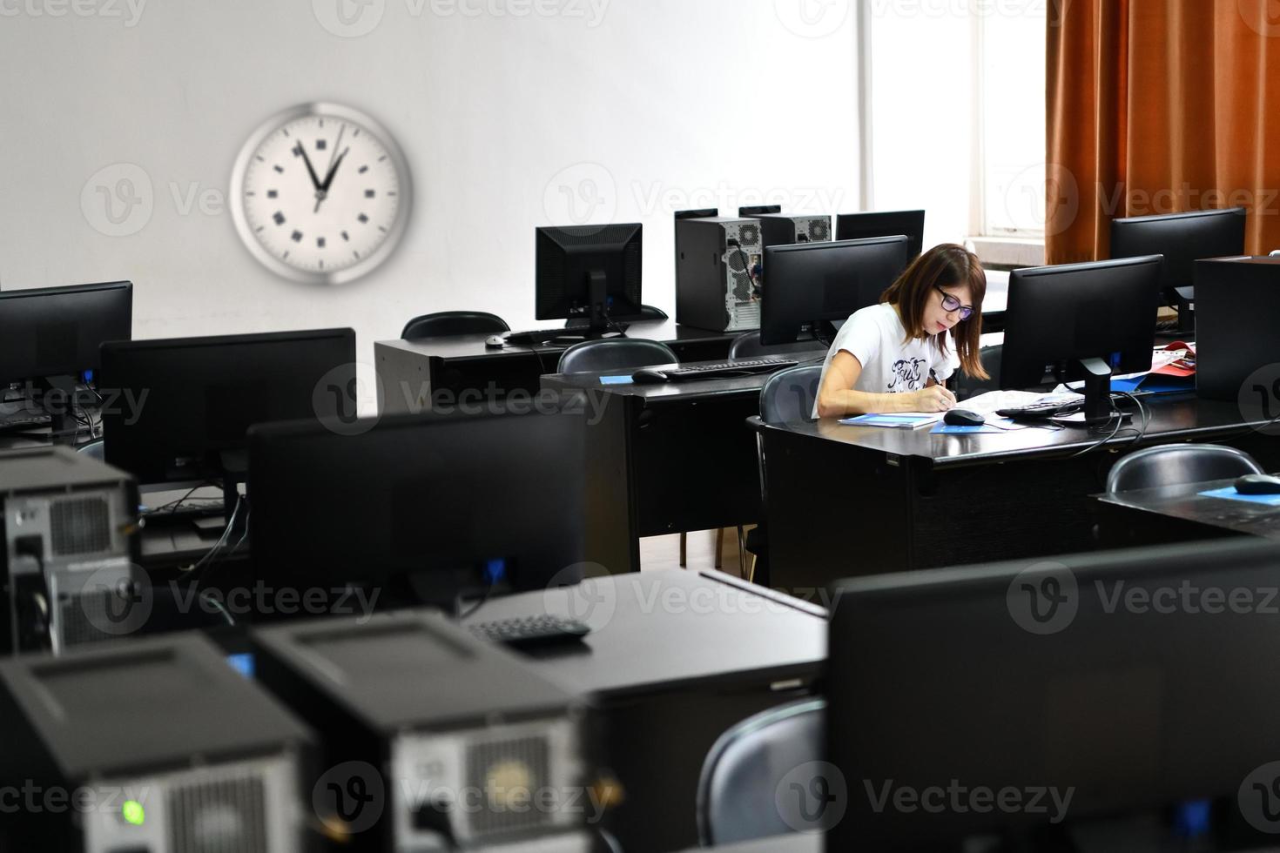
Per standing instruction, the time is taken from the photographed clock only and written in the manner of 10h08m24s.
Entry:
12h56m03s
